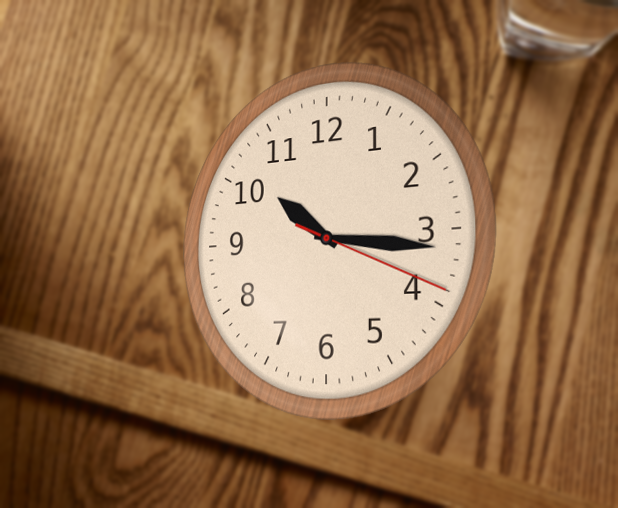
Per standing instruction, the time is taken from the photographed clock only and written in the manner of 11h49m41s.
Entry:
10h16m19s
